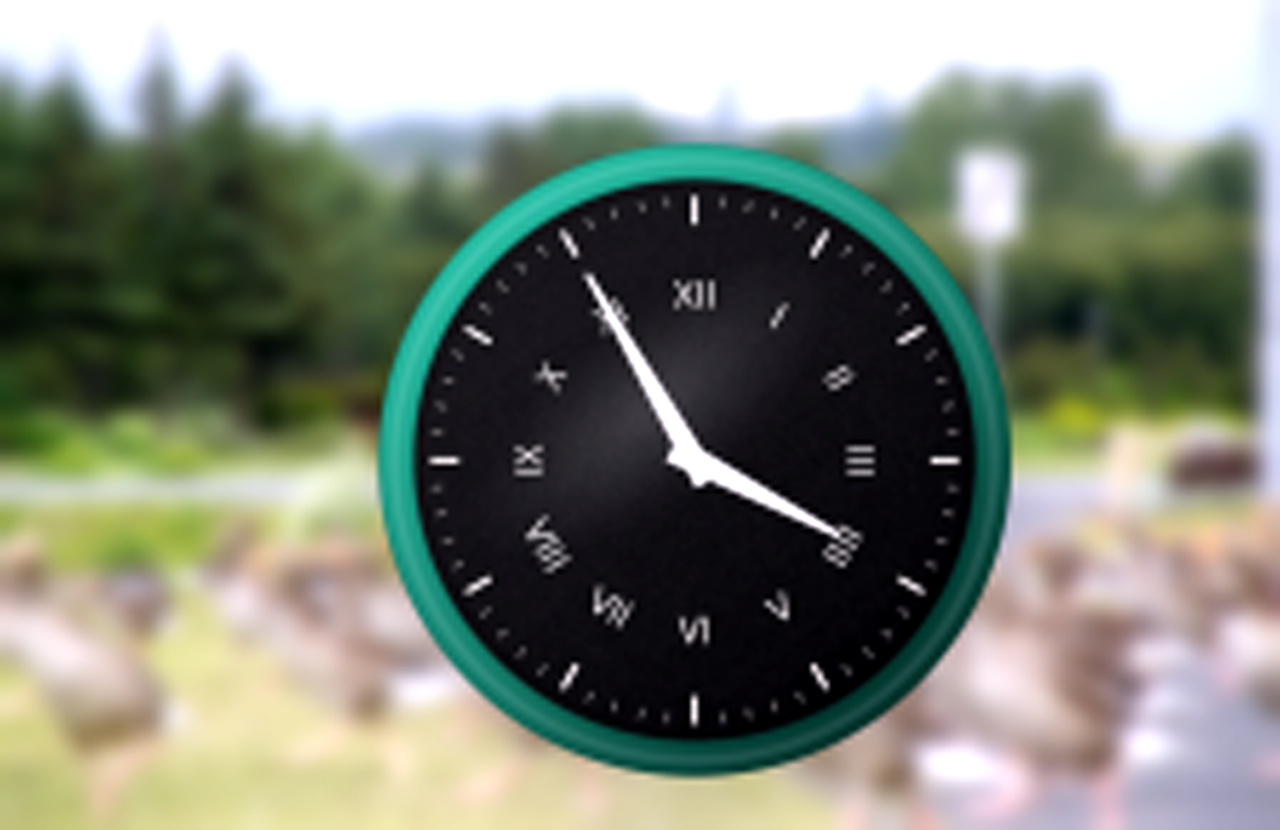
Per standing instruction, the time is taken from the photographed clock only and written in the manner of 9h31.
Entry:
3h55
